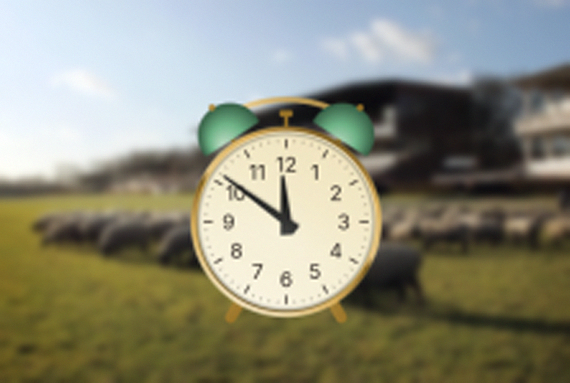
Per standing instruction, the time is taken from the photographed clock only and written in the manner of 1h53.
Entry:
11h51
